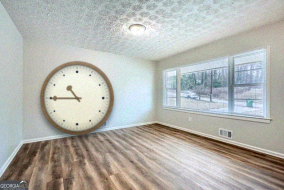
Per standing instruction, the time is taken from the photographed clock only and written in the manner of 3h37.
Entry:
10h45
